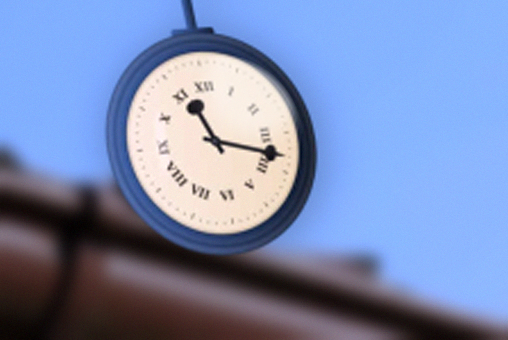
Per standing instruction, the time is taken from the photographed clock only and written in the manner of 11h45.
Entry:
11h18
